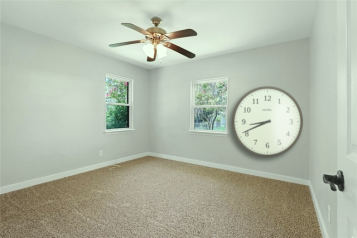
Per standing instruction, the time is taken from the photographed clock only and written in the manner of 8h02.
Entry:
8h41
